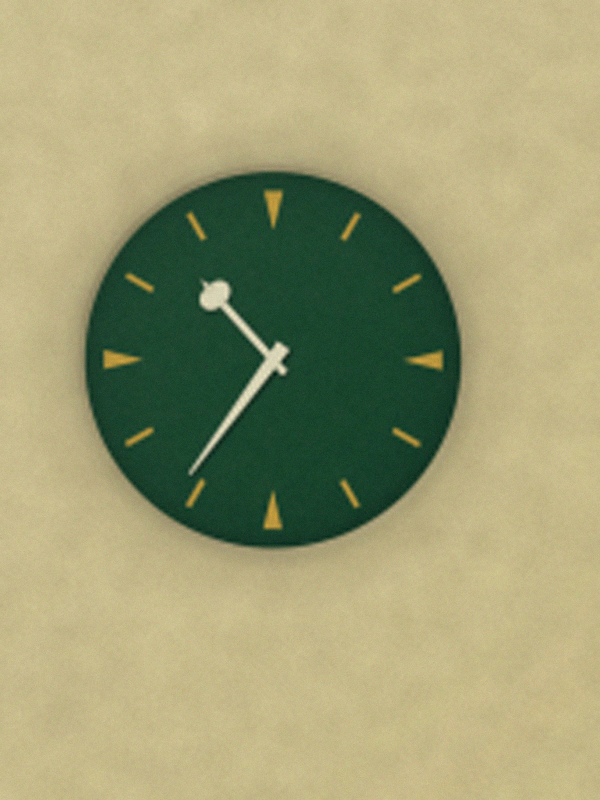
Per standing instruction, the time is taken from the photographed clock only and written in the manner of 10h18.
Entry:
10h36
